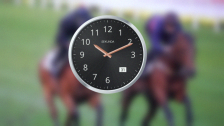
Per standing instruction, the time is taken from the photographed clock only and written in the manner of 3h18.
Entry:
10h11
